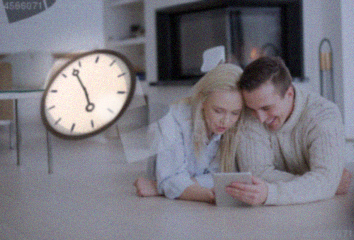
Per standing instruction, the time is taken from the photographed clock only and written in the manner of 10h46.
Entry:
4h53
